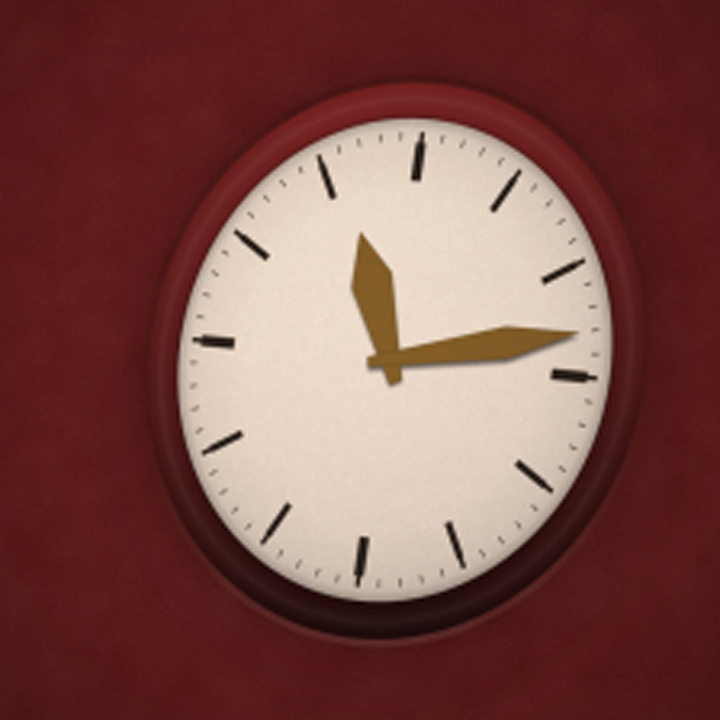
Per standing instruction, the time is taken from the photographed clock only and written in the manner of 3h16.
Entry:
11h13
